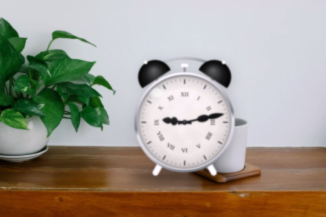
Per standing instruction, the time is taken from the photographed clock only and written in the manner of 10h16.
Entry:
9h13
